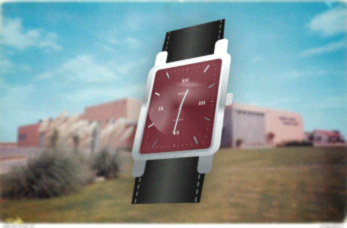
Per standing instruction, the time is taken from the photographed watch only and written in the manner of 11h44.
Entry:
12h31
